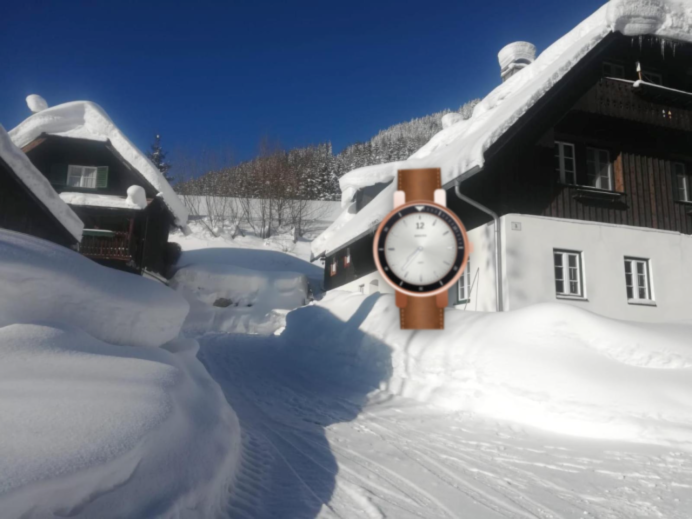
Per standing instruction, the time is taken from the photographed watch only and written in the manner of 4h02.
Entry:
7h37
